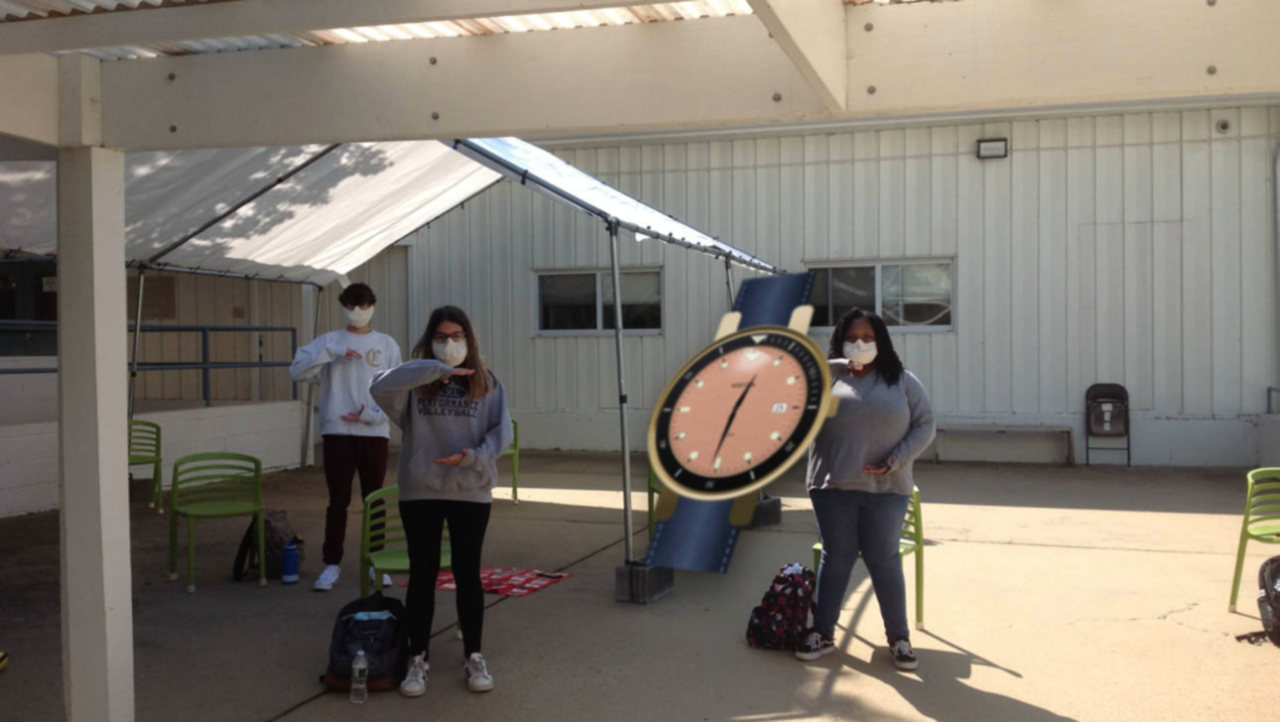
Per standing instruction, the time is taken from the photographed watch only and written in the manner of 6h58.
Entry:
12h31
